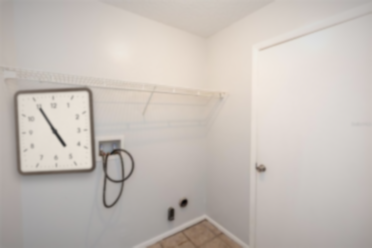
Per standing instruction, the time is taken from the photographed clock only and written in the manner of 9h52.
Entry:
4h55
